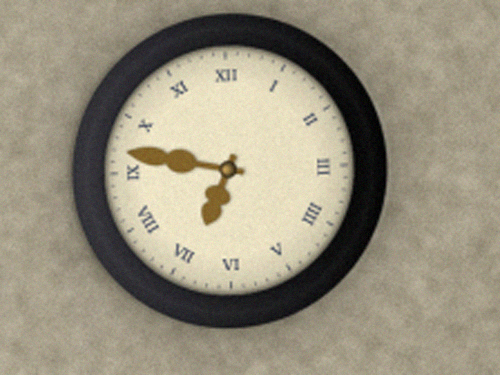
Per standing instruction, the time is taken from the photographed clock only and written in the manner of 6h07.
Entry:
6h47
